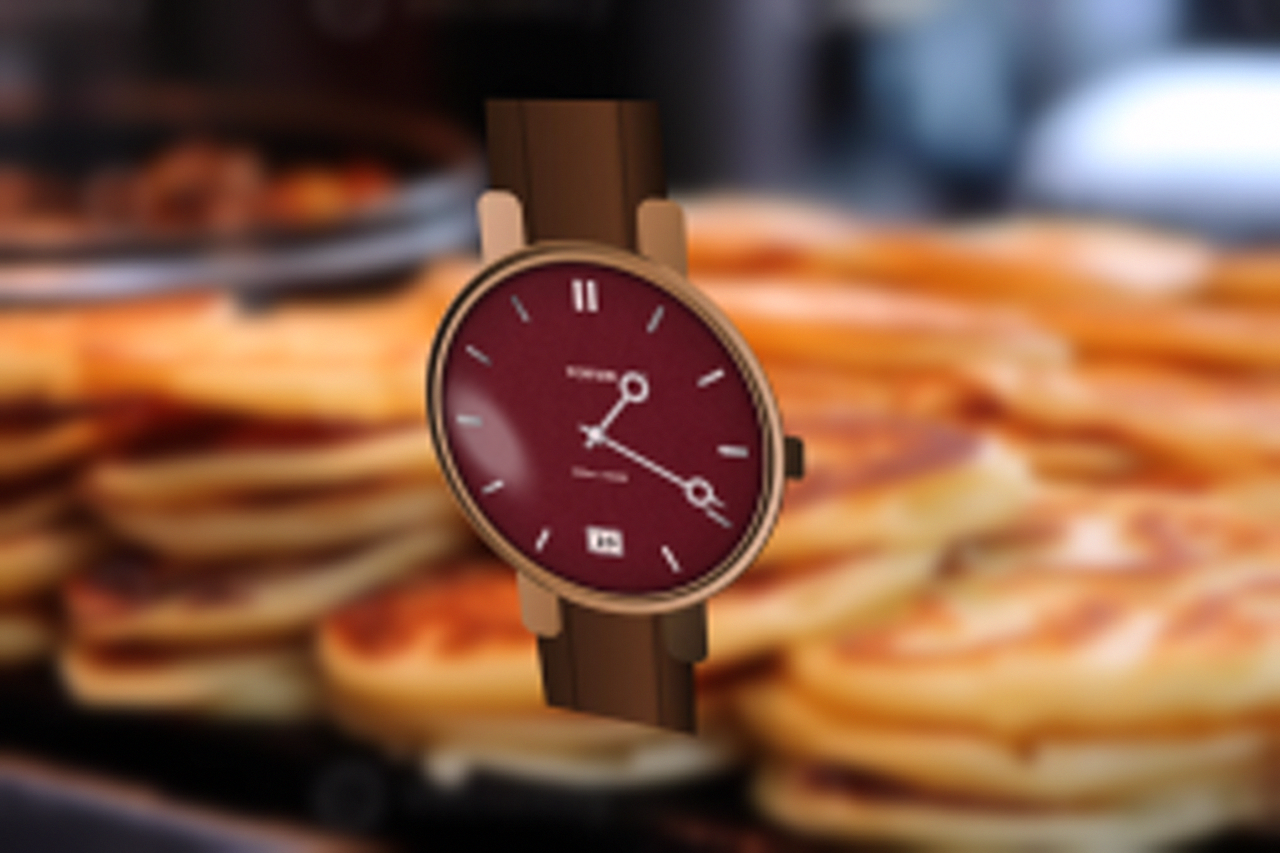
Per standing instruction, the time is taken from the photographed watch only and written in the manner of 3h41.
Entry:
1h19
